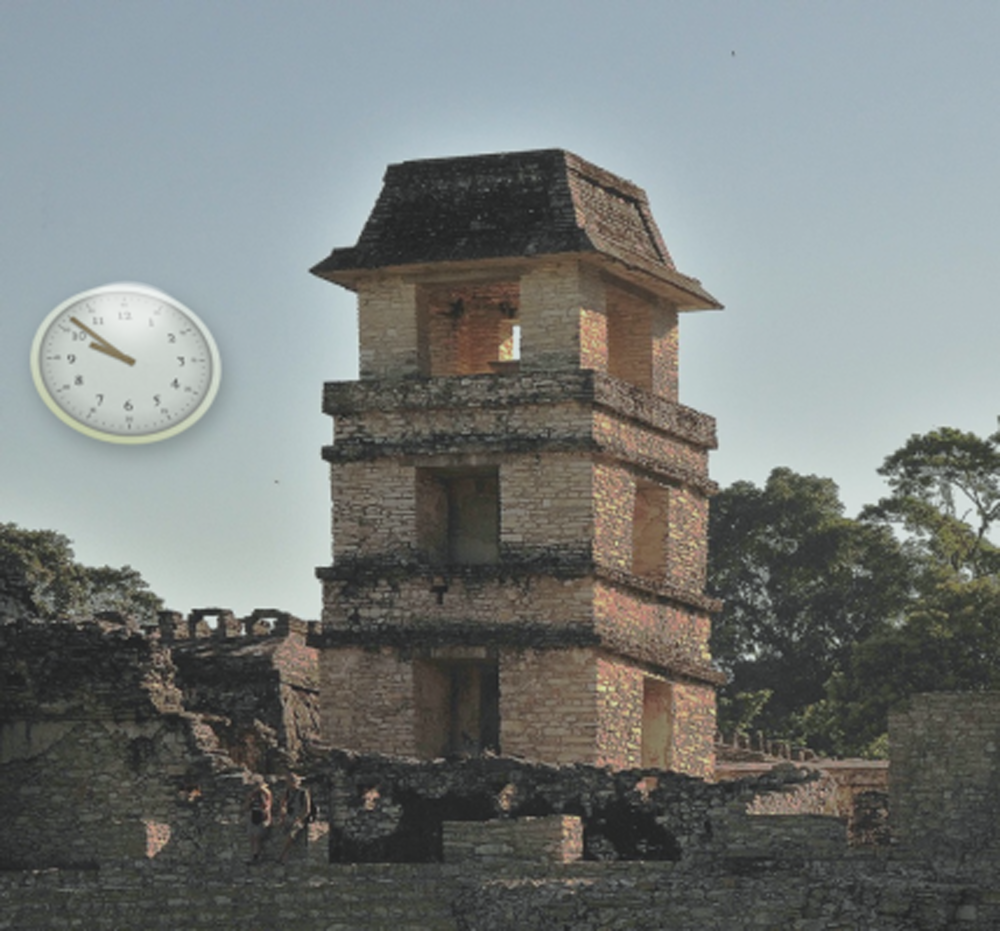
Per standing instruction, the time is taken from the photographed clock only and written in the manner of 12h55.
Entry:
9h52
